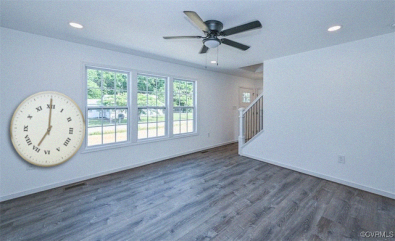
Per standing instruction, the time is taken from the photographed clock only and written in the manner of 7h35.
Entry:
7h00
